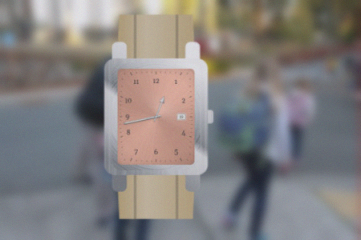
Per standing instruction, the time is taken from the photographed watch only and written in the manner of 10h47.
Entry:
12h43
